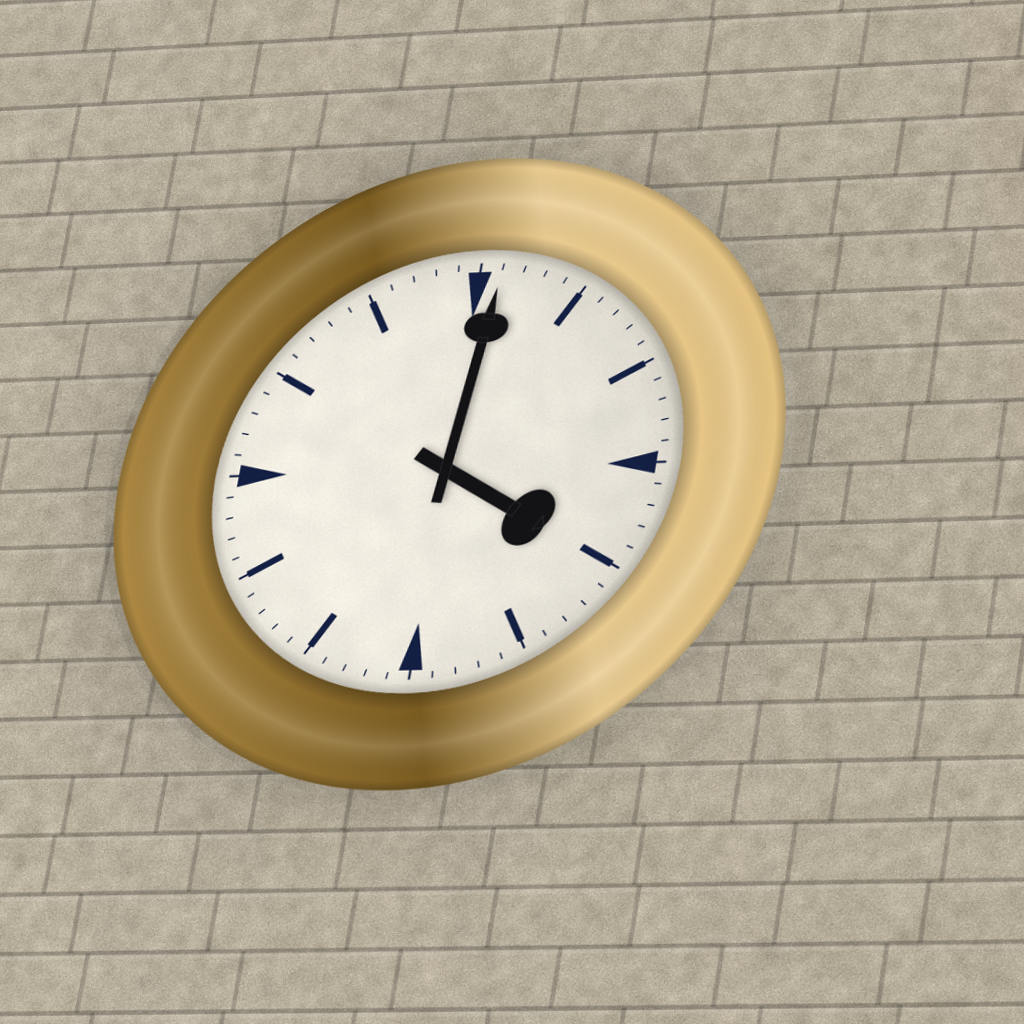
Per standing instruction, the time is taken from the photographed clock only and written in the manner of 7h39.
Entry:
4h01
